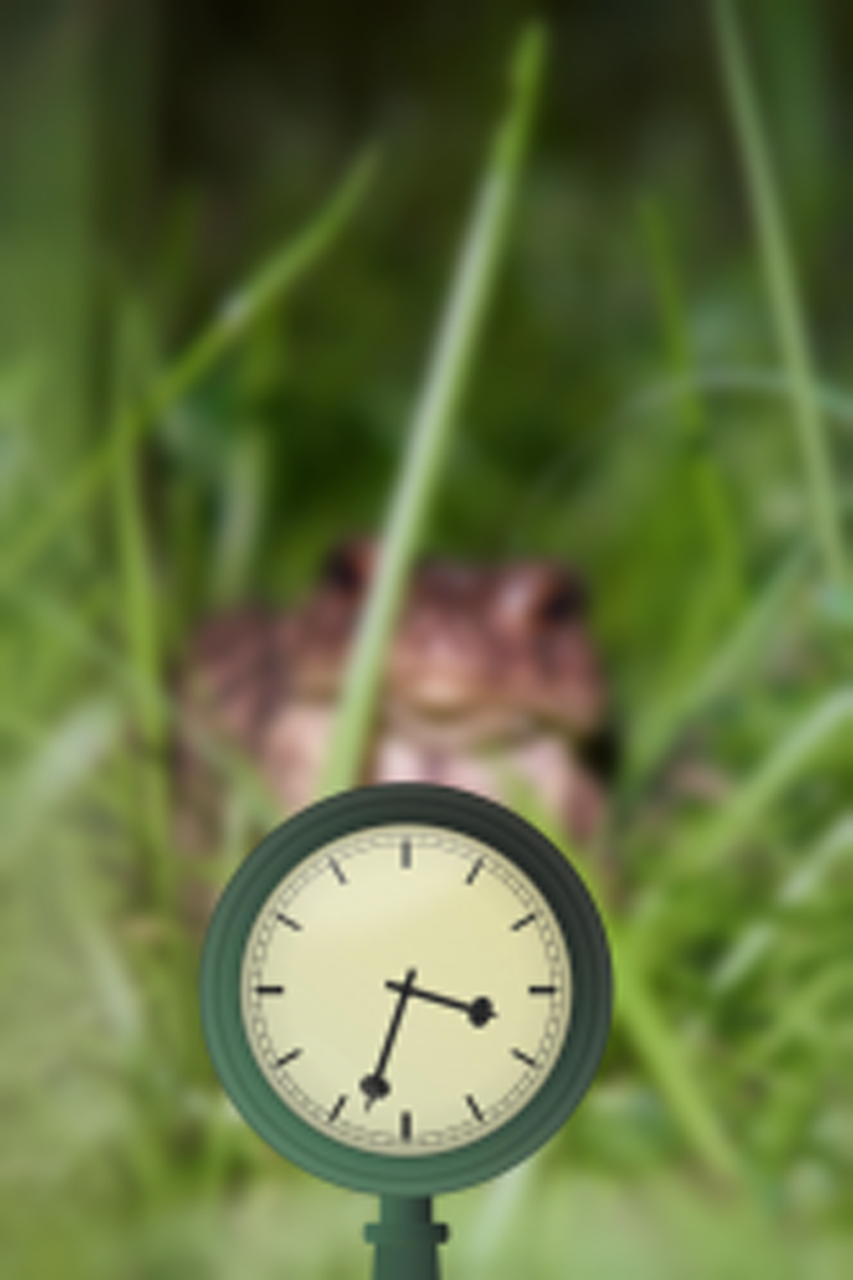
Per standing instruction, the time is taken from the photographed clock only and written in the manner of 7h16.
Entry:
3h33
